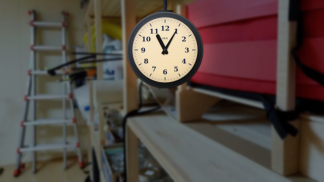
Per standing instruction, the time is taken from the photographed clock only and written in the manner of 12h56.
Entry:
11h05
